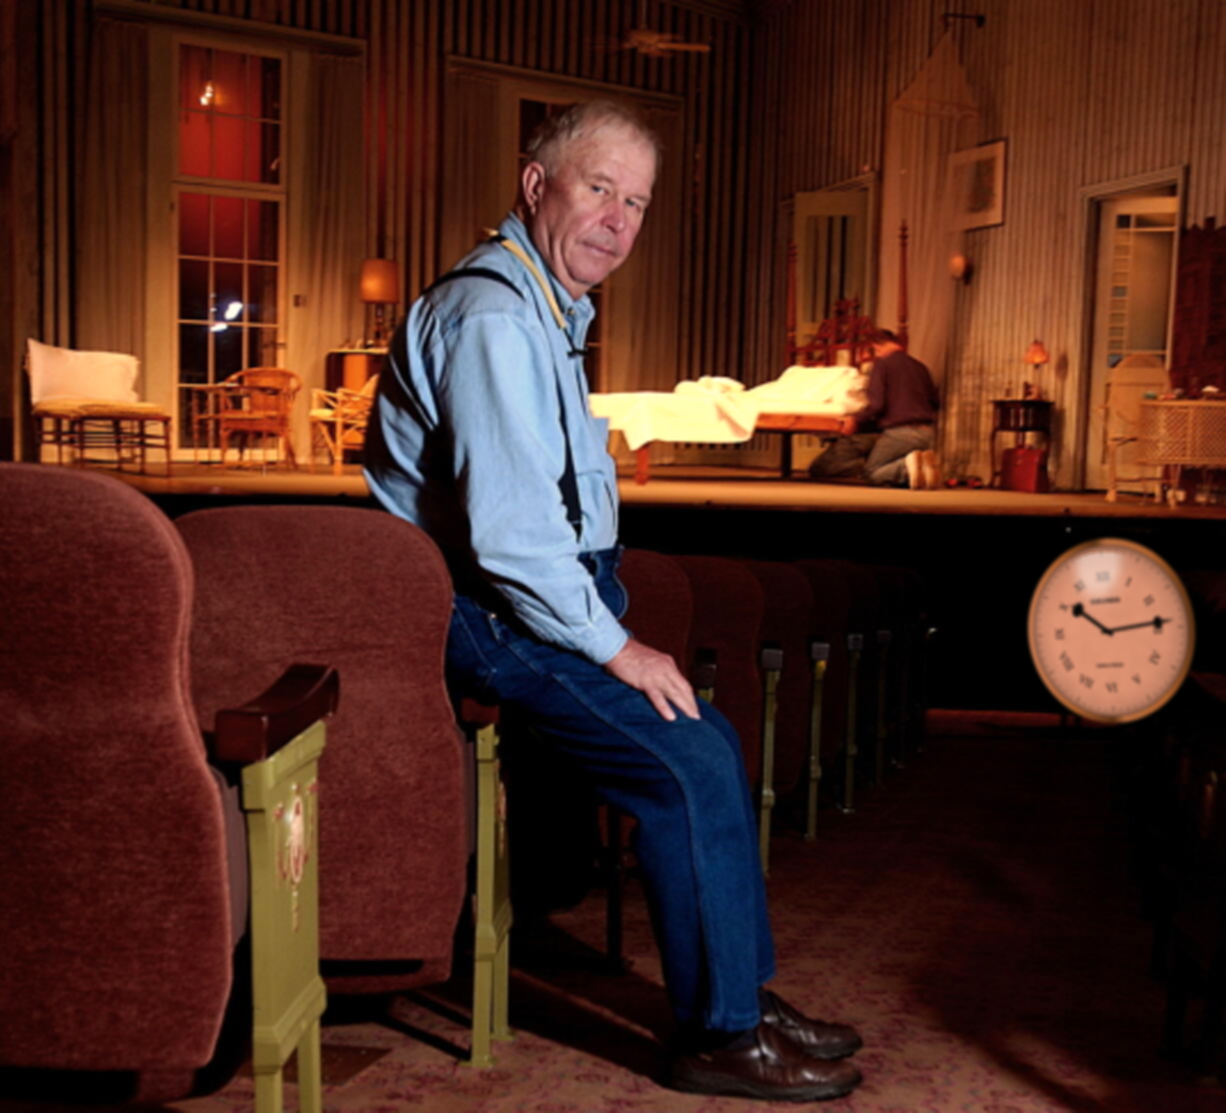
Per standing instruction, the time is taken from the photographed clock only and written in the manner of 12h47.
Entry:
10h14
